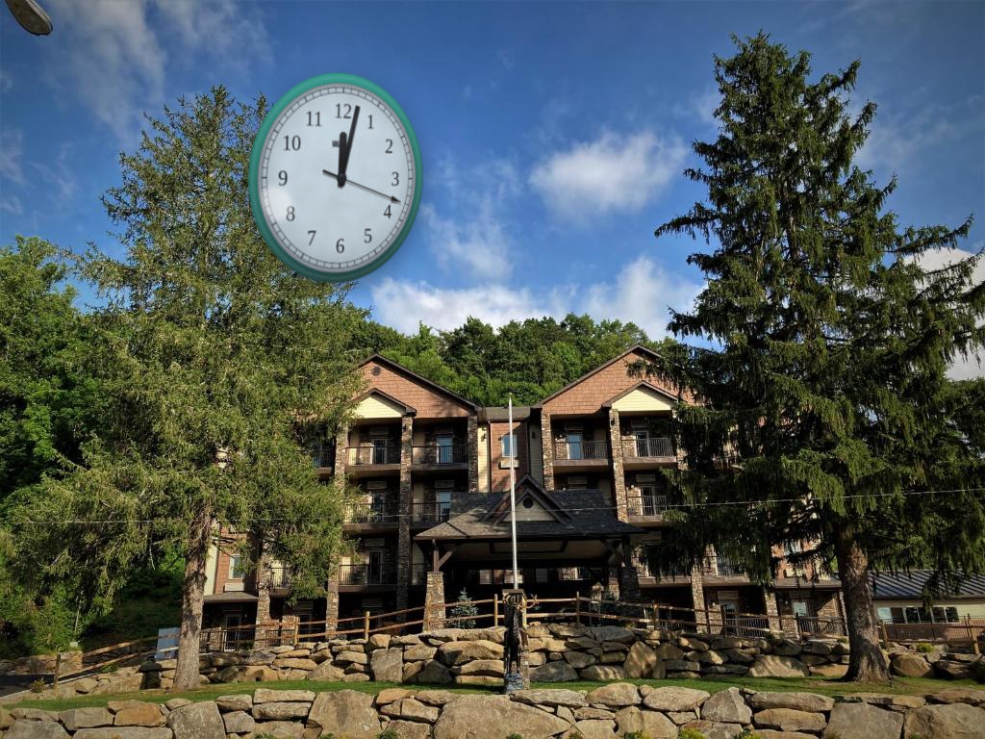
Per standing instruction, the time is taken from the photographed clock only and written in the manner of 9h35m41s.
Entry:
12h02m18s
